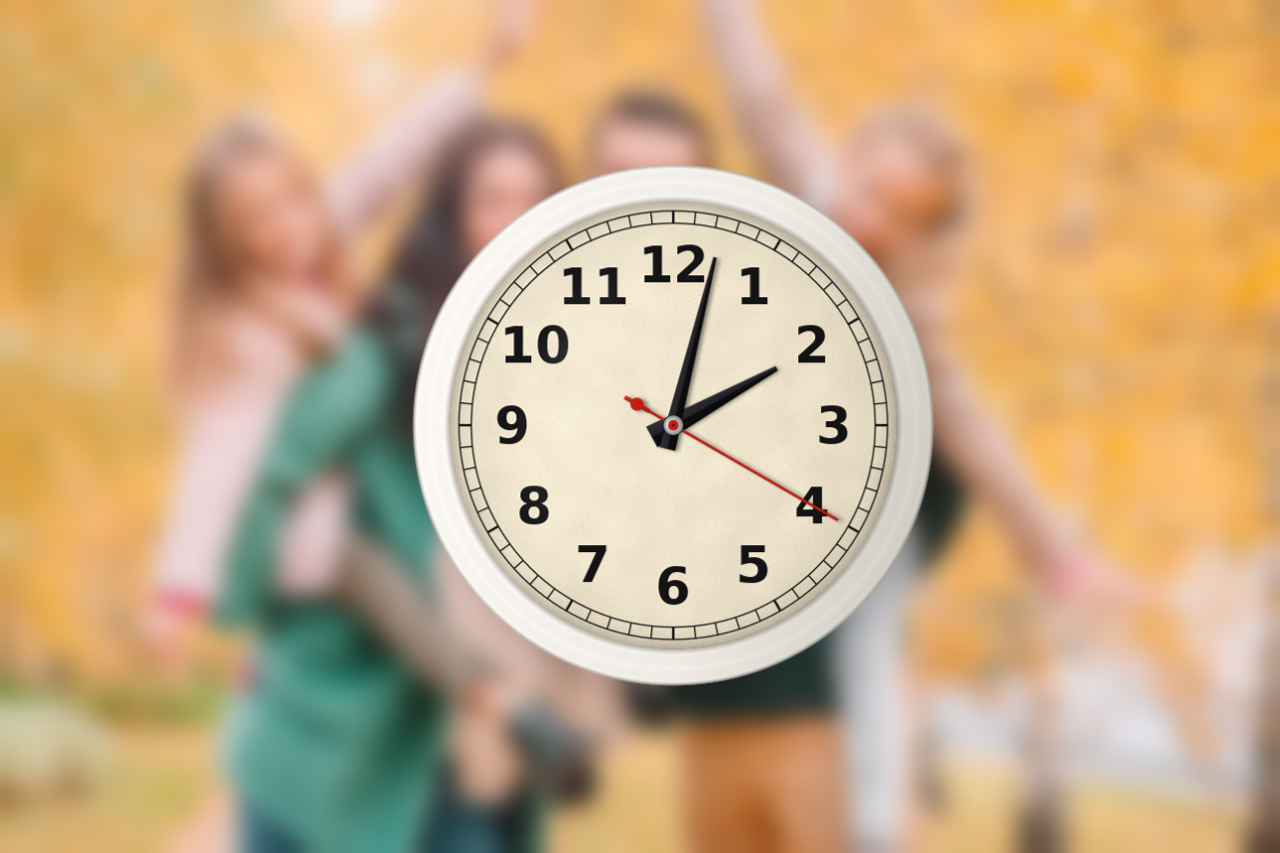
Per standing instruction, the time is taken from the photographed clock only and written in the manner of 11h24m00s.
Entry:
2h02m20s
